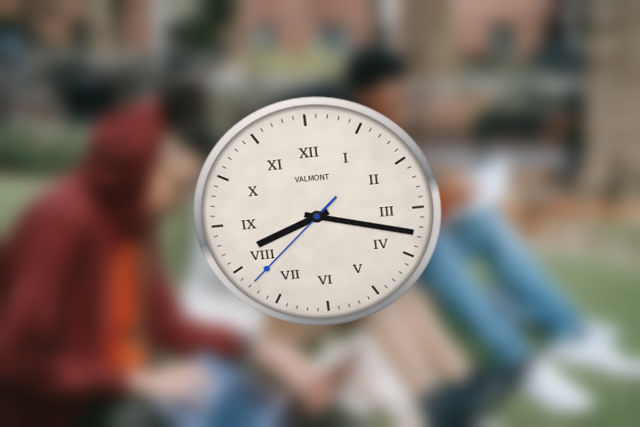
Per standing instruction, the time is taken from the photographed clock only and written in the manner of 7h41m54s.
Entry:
8h17m38s
